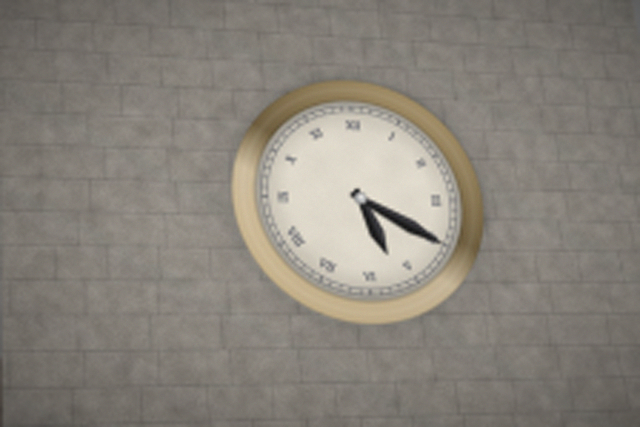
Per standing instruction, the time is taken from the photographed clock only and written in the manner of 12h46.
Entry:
5h20
